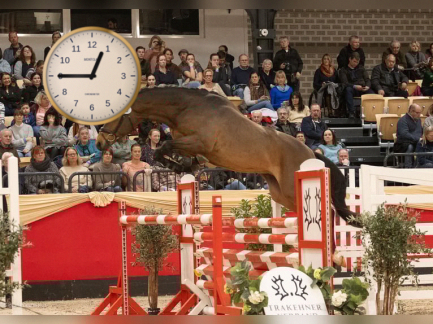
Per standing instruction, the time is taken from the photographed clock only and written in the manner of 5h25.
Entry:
12h45
